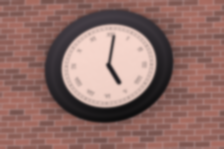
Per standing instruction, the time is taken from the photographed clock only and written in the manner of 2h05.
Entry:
5h01
